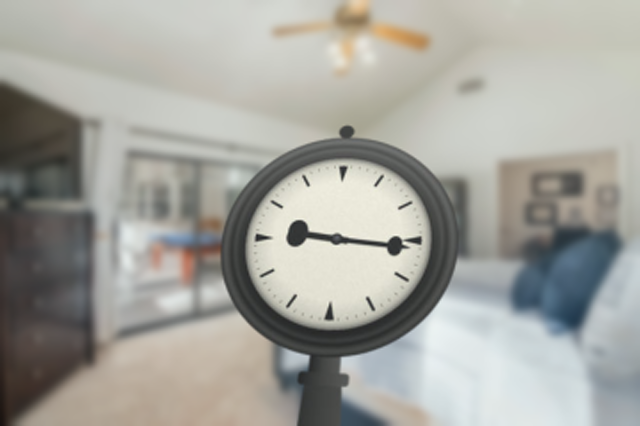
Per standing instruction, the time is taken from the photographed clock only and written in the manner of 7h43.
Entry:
9h16
